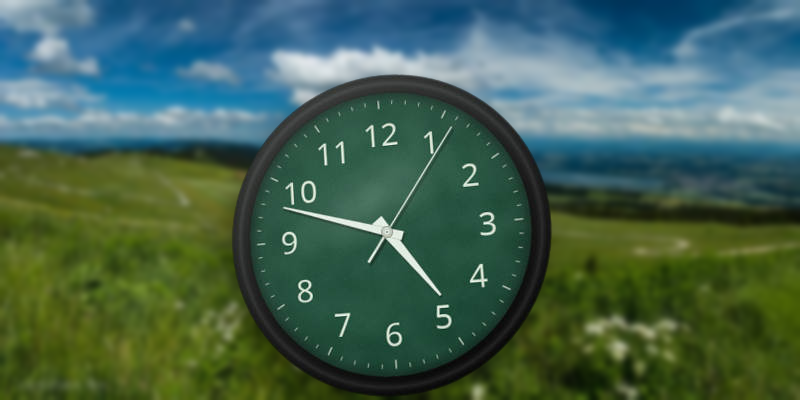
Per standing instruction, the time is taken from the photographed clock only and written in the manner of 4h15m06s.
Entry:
4h48m06s
